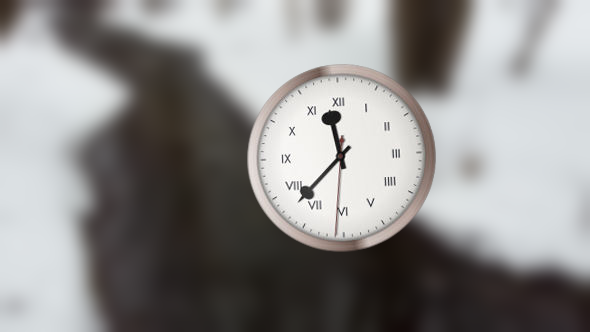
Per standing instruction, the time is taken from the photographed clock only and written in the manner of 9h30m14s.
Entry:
11h37m31s
